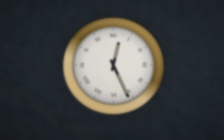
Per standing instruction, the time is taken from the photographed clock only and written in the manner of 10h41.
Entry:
12h26
